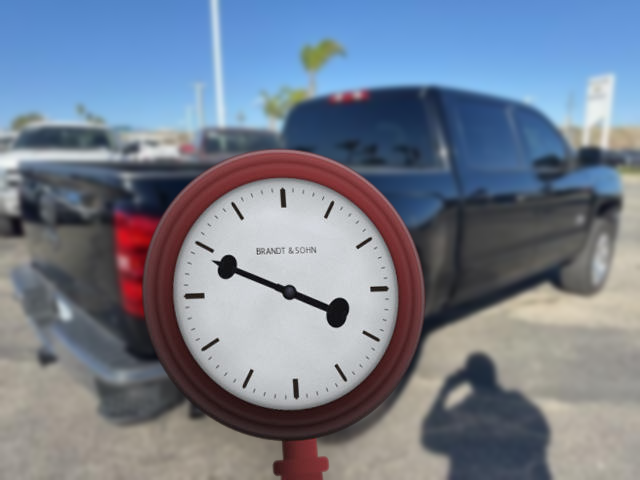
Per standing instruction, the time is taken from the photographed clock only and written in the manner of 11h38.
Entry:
3h49
